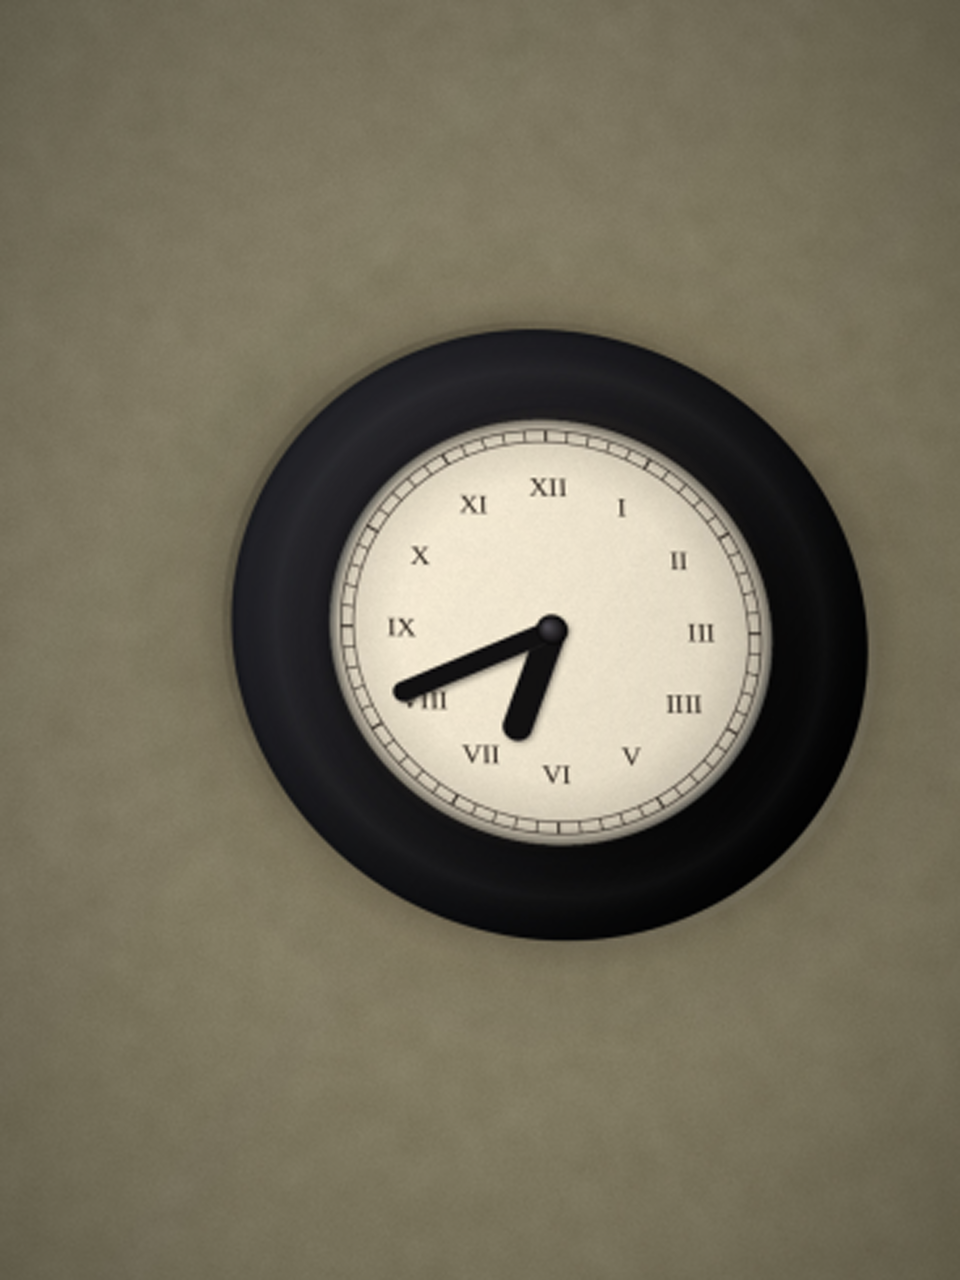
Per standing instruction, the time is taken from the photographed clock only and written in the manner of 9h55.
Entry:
6h41
